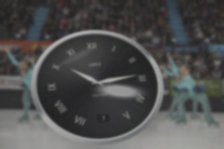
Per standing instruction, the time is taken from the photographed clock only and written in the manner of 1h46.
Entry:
10h14
